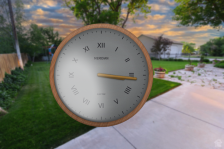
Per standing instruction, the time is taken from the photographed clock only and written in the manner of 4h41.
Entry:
3h16
